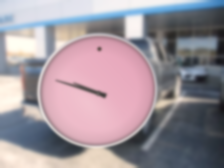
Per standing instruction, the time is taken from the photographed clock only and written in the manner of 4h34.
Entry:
9h48
